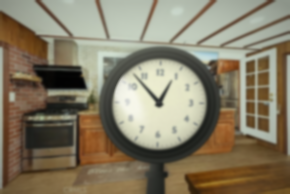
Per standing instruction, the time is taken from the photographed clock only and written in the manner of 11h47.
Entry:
12h53
